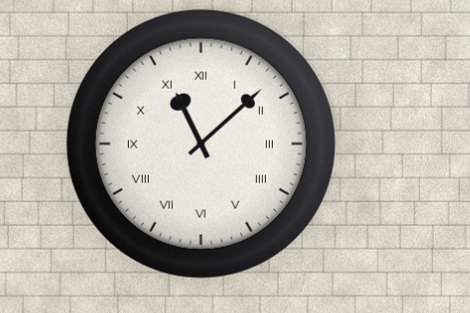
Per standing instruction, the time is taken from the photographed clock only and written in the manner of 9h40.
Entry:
11h08
